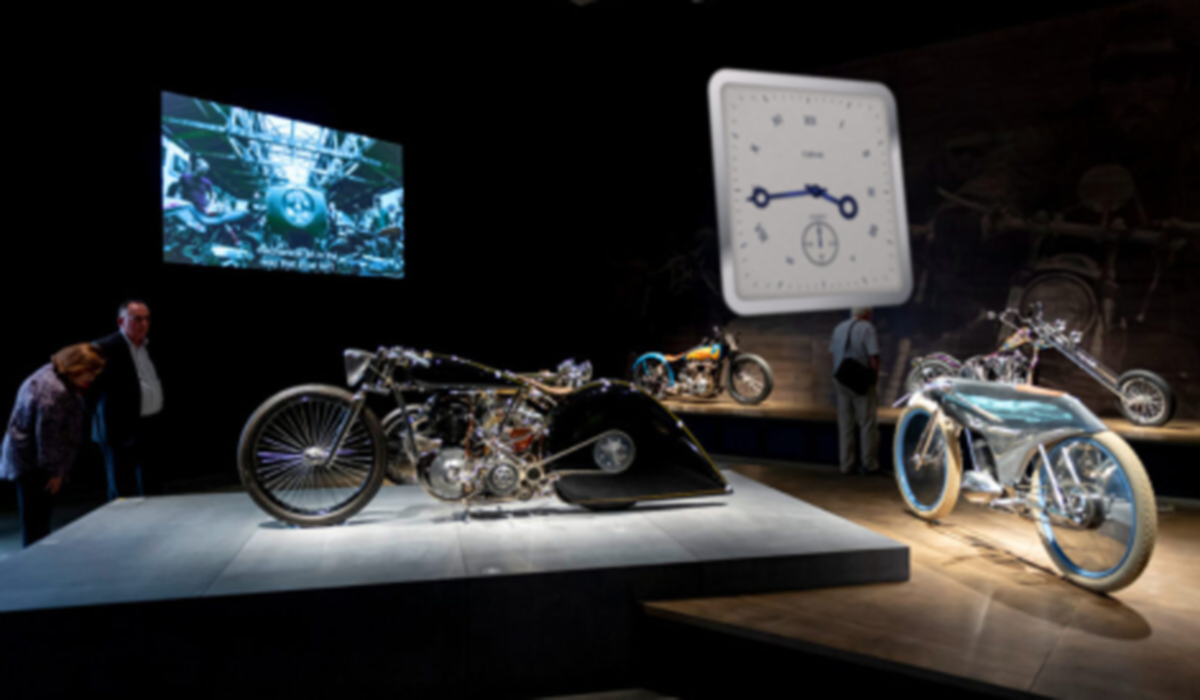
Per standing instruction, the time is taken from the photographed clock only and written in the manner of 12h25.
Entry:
3h44
